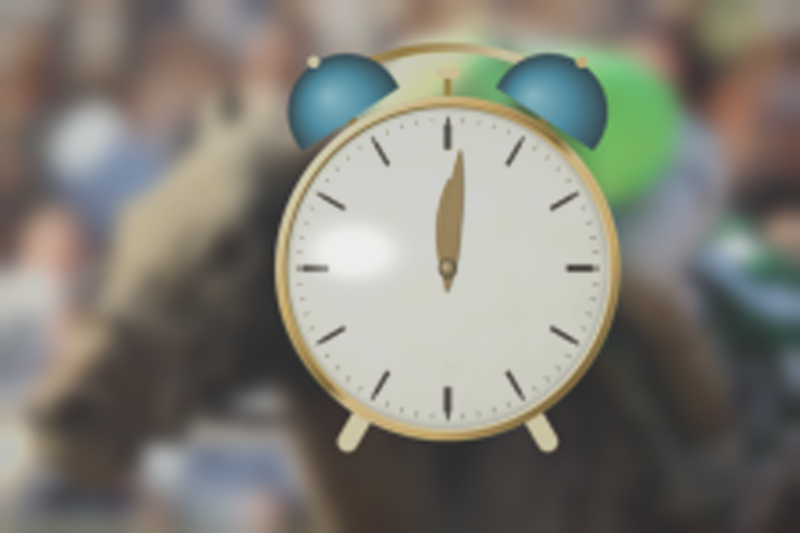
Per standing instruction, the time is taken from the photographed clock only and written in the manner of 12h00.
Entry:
12h01
